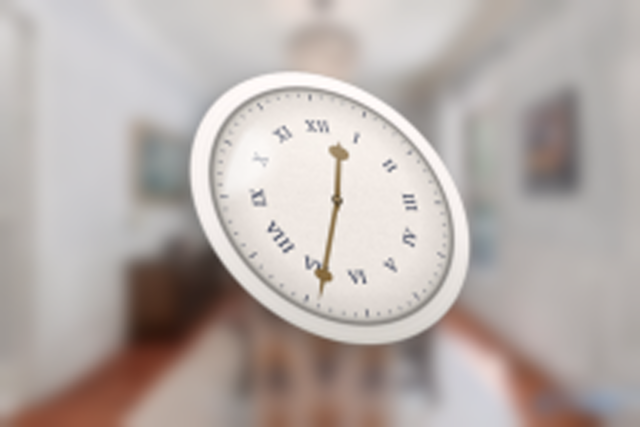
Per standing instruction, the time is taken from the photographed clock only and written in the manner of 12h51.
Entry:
12h34
